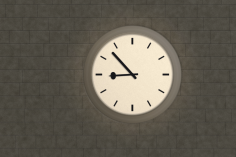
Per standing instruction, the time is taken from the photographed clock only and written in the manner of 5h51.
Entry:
8h53
